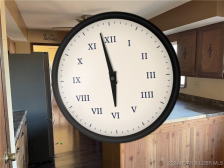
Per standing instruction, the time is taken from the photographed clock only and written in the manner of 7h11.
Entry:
5h58
